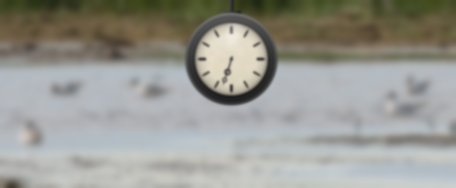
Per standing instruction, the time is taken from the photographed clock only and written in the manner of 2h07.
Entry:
6h33
